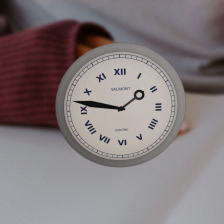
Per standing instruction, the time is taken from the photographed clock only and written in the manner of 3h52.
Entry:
1h47
